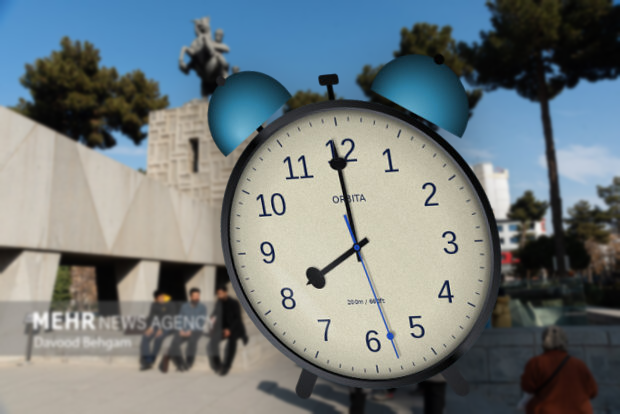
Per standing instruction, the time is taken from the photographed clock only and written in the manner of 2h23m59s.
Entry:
7h59m28s
